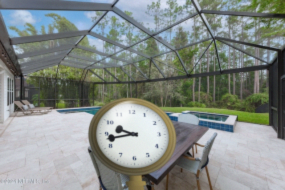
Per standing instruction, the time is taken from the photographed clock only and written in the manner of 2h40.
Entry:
9h43
